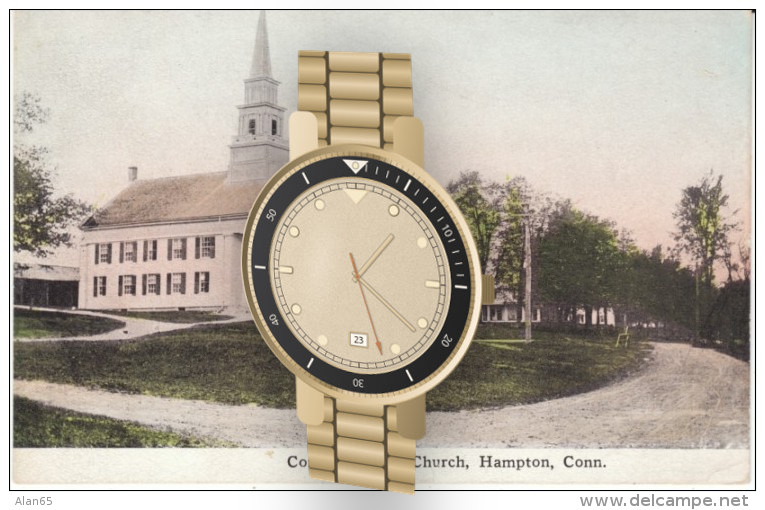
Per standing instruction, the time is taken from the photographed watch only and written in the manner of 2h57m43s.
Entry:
1h21m27s
